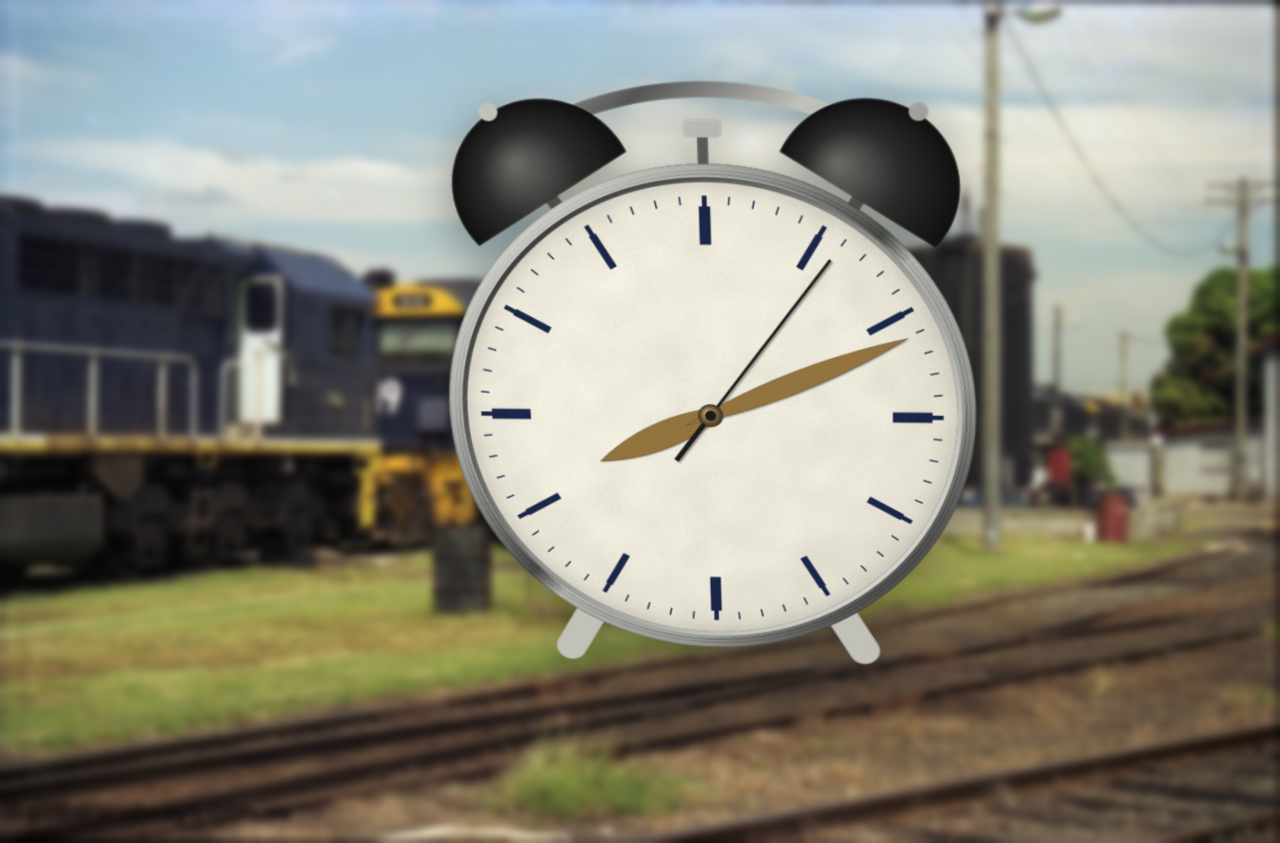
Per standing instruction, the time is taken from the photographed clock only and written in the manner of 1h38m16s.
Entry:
8h11m06s
